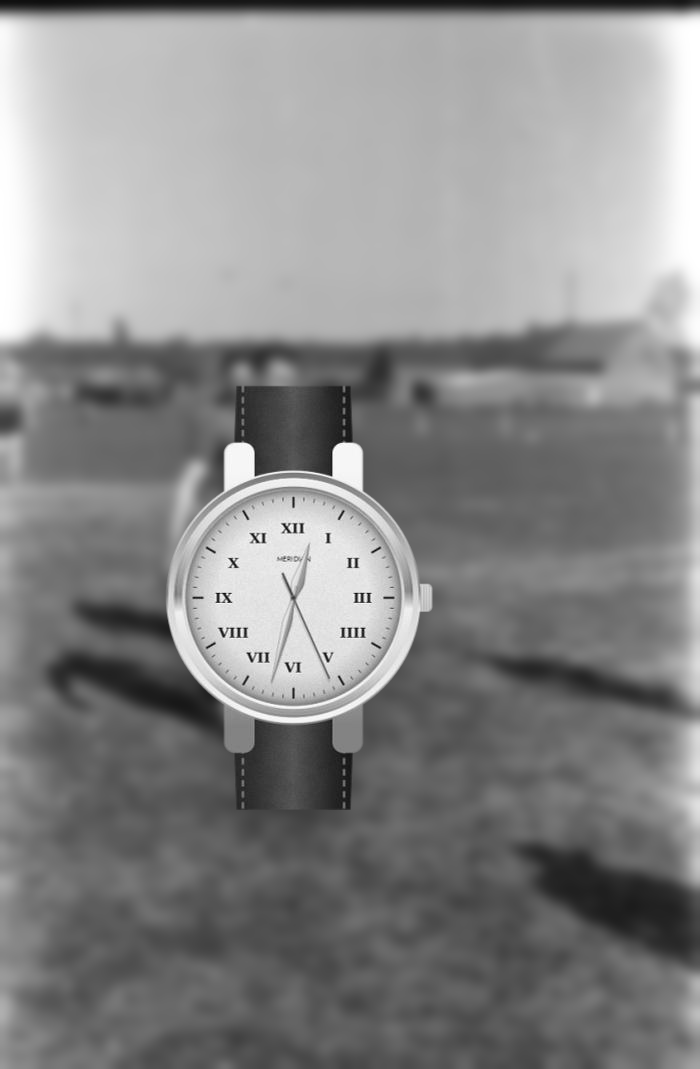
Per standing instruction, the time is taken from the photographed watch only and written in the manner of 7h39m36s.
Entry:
12h32m26s
